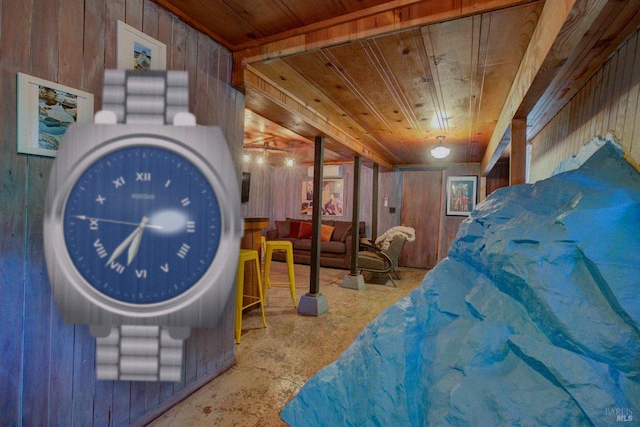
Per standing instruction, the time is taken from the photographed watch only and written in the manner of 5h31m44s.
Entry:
6h36m46s
